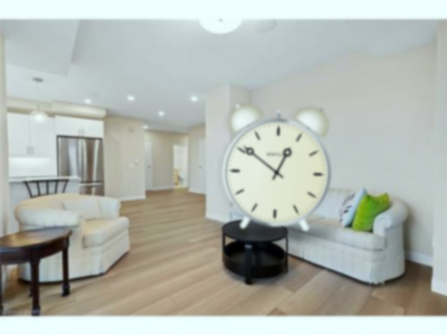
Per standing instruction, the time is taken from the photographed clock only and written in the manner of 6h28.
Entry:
12h51
